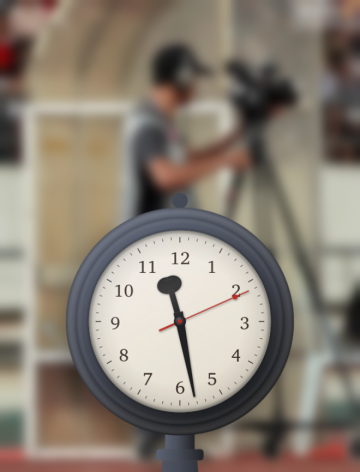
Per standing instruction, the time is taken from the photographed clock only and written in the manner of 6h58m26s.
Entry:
11h28m11s
